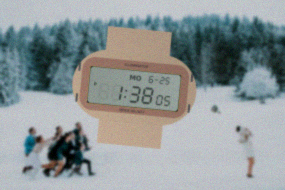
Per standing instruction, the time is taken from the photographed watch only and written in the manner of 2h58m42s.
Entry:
1h38m05s
